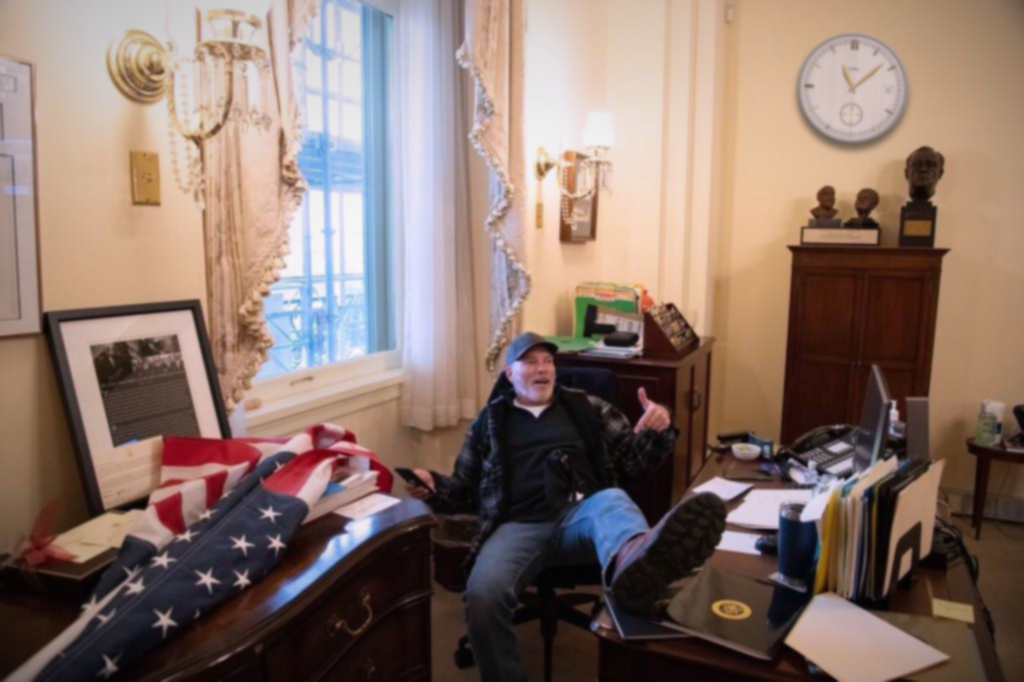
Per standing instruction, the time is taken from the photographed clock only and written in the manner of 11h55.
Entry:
11h08
